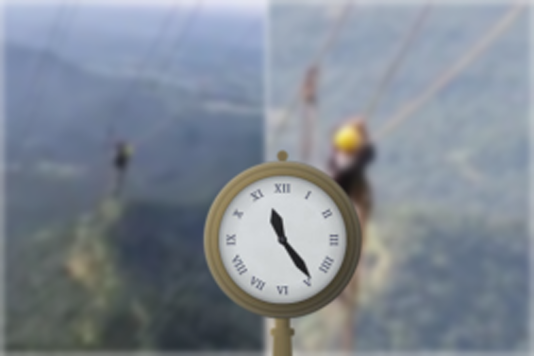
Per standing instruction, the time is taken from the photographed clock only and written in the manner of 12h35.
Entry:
11h24
